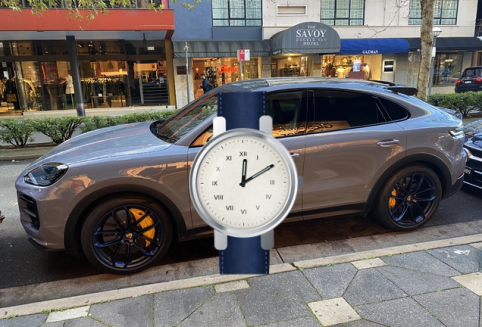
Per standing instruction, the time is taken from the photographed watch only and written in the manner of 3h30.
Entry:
12h10
